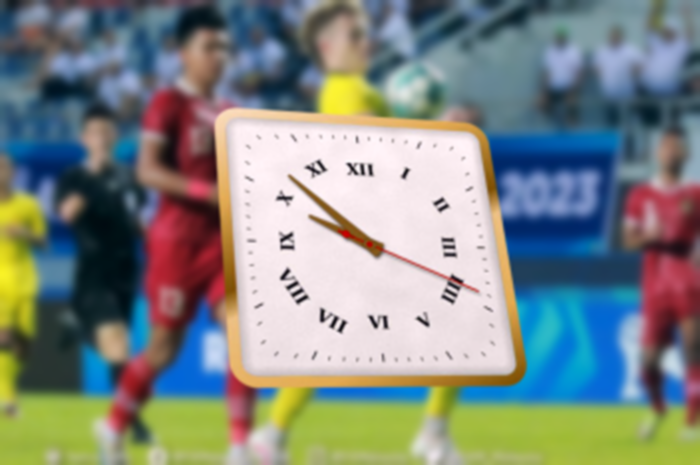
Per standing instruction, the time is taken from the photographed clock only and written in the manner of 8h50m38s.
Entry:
9h52m19s
